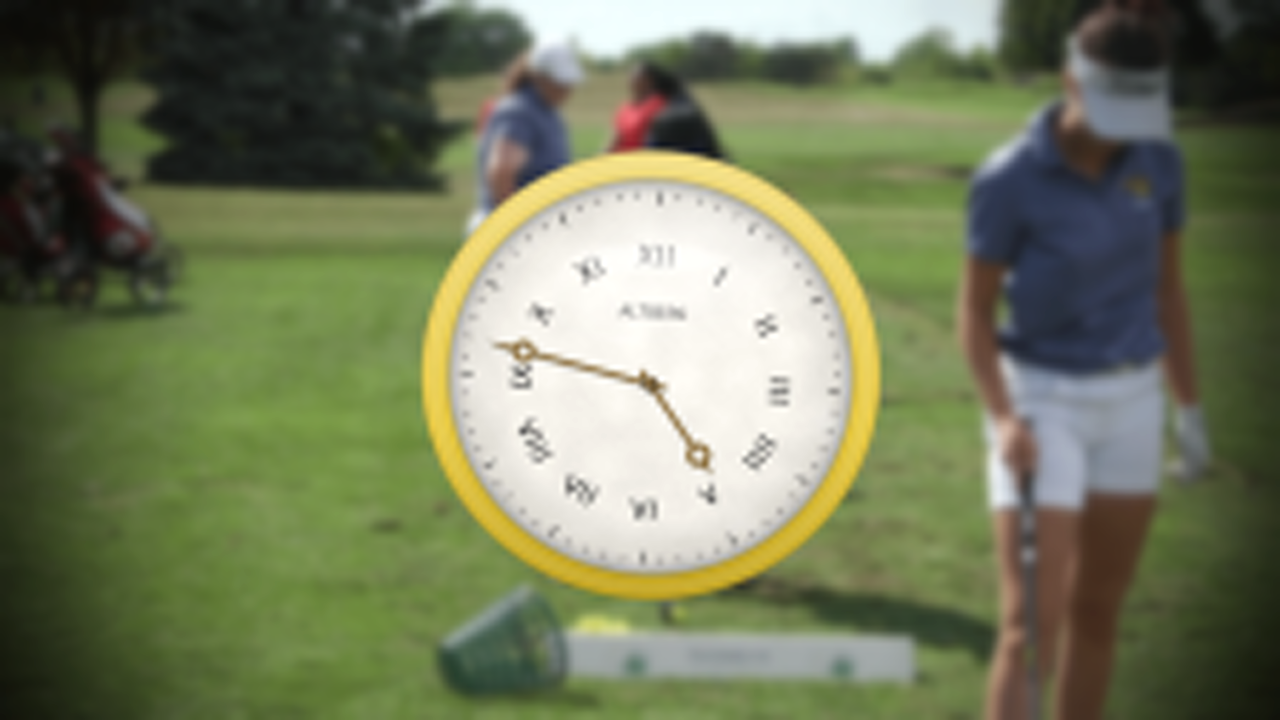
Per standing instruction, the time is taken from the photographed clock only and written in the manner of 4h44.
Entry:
4h47
